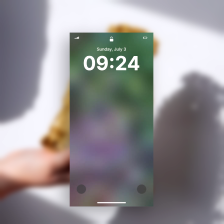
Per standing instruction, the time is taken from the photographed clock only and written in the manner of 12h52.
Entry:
9h24
